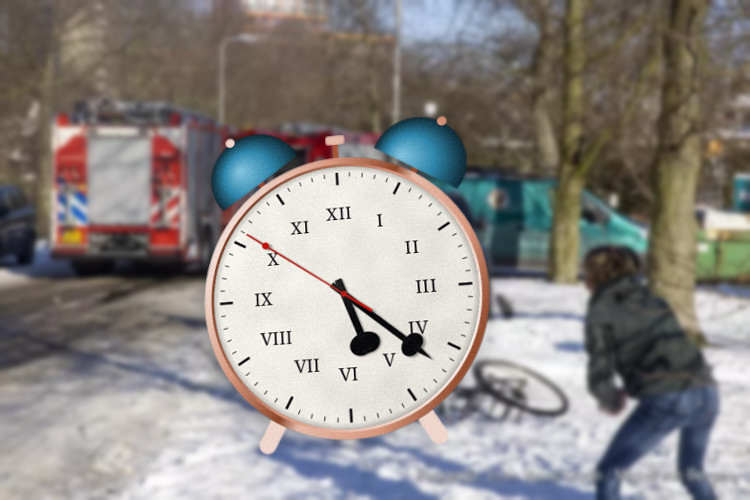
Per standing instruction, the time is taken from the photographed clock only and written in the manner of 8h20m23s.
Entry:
5h21m51s
